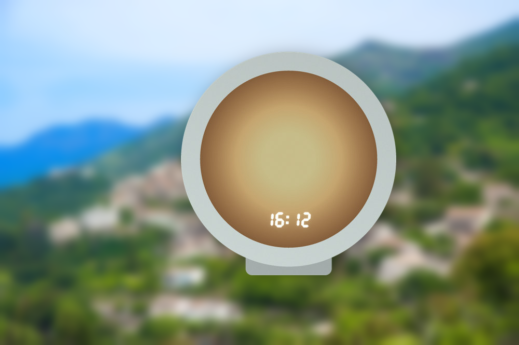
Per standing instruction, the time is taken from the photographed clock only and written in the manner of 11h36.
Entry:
16h12
